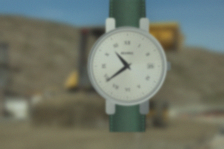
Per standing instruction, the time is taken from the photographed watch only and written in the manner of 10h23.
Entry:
10h39
